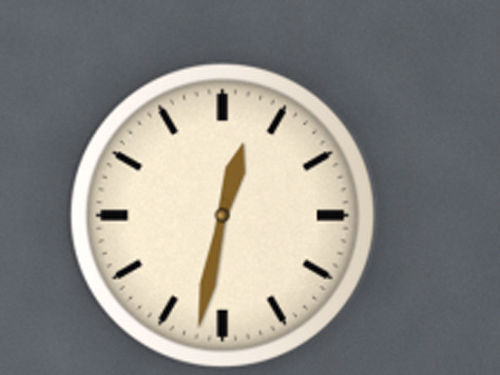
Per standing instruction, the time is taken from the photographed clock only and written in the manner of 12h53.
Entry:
12h32
